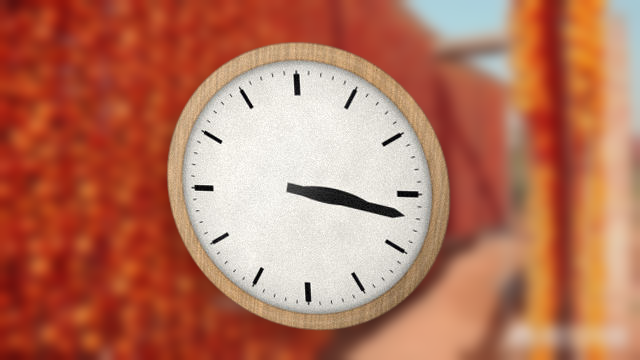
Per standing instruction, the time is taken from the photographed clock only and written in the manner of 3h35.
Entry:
3h17
